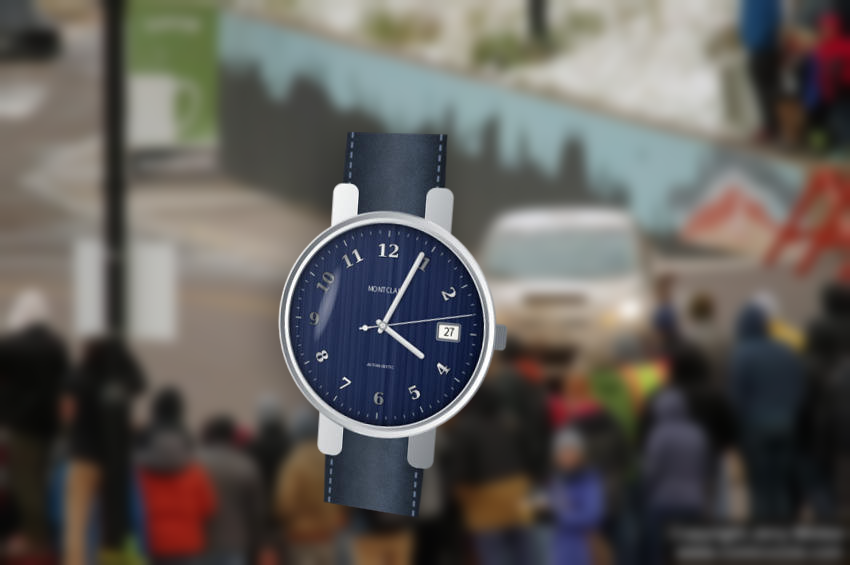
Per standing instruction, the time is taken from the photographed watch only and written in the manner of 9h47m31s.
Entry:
4h04m13s
